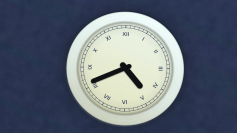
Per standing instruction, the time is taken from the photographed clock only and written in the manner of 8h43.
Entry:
4h41
